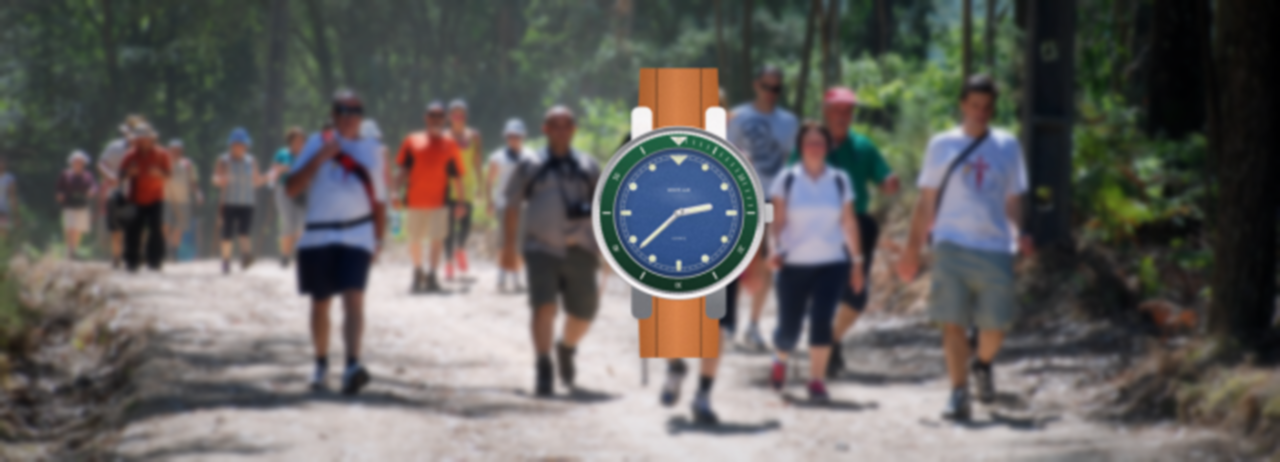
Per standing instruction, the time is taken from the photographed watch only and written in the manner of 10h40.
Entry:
2h38
